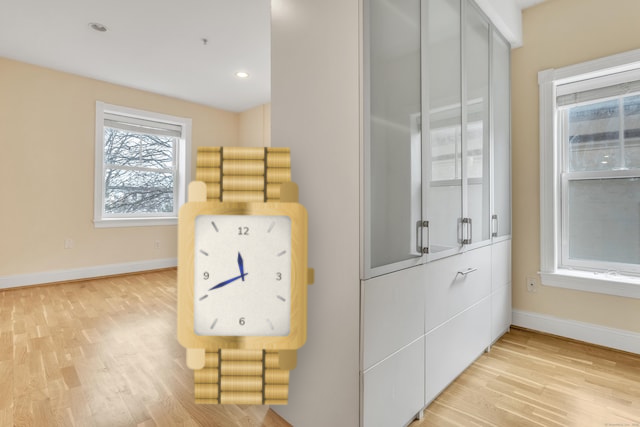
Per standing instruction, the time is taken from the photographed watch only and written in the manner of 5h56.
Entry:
11h41
